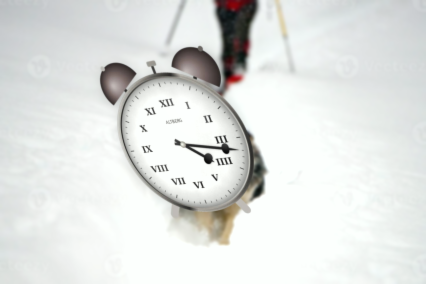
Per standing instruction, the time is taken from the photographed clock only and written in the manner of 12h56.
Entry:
4h17
